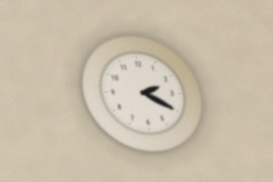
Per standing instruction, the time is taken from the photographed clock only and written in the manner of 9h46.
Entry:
2h20
